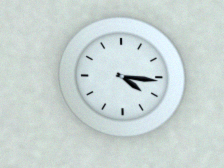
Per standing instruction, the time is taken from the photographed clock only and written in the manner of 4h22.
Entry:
4h16
